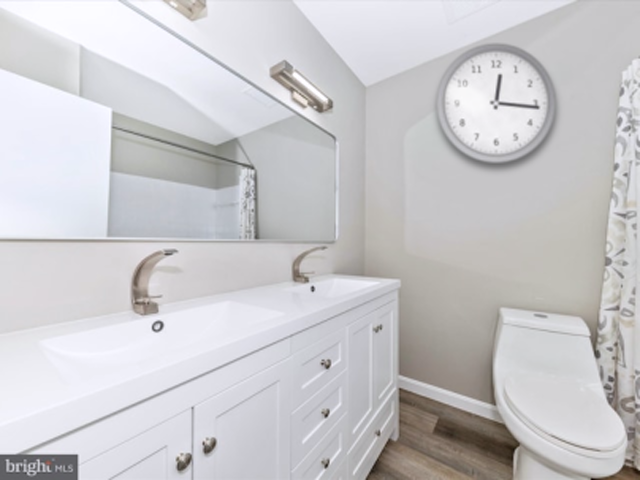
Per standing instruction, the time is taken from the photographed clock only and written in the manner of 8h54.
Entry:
12h16
